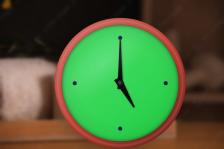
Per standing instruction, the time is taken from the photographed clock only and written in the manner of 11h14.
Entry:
5h00
